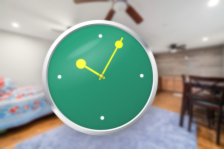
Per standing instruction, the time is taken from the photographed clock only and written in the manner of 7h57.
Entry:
10h05
